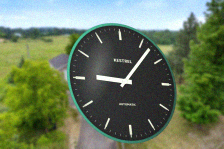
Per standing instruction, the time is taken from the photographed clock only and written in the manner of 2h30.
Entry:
9h07
